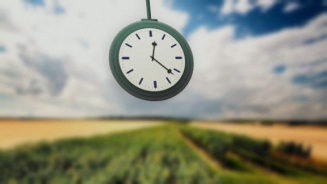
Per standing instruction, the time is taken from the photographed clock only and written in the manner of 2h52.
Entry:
12h22
